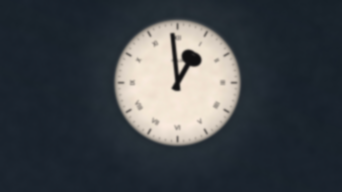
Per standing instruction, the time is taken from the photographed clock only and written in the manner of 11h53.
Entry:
12h59
